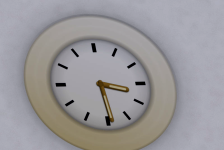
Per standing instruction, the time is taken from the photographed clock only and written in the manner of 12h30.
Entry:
3h29
